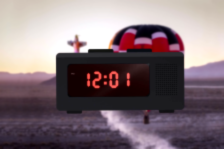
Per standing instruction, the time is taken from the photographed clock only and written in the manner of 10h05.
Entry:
12h01
